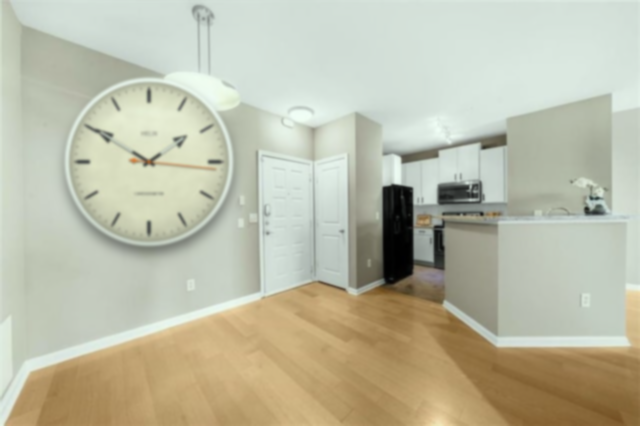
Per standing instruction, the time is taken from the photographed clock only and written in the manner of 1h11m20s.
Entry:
1h50m16s
